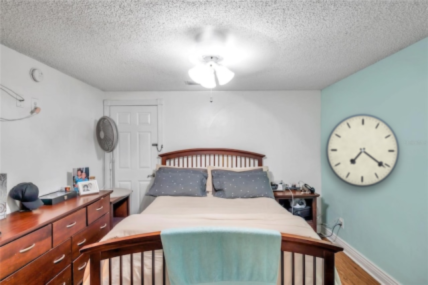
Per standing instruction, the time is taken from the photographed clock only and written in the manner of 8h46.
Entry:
7h21
